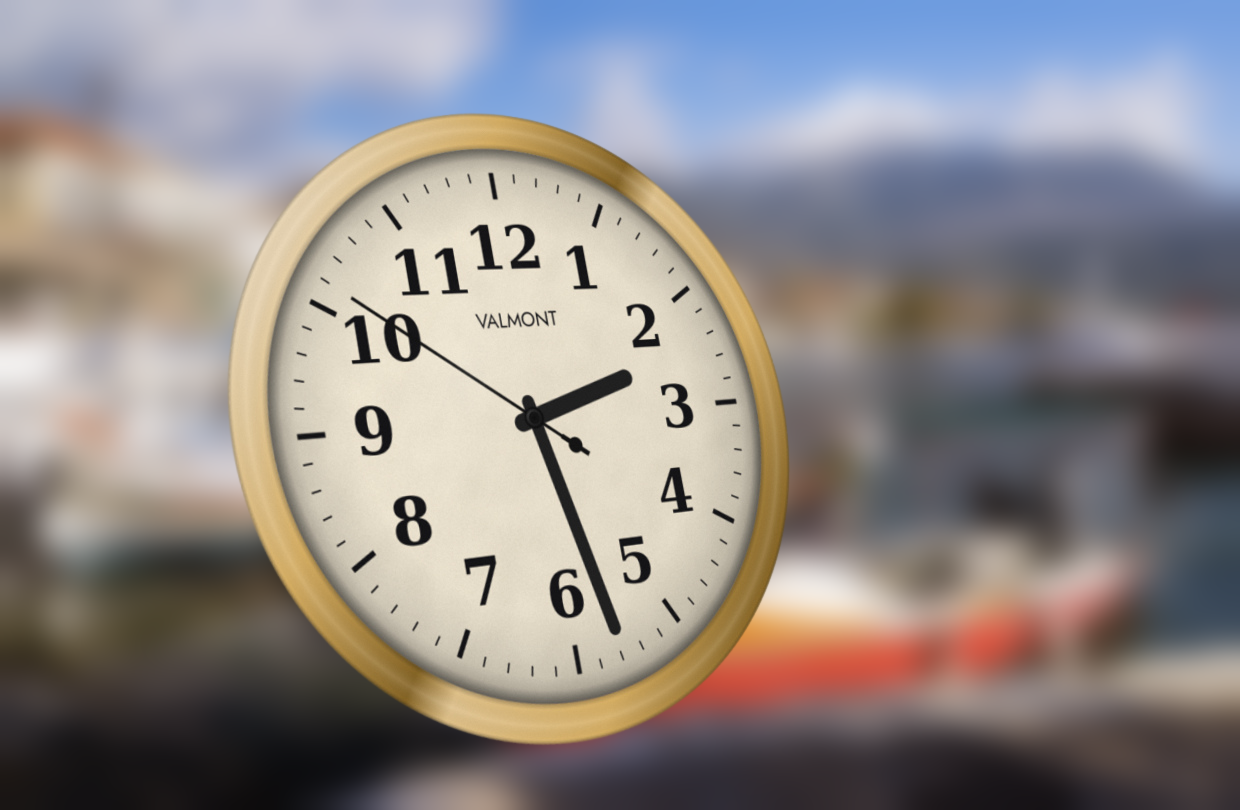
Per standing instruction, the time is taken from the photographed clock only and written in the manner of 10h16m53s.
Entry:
2h27m51s
